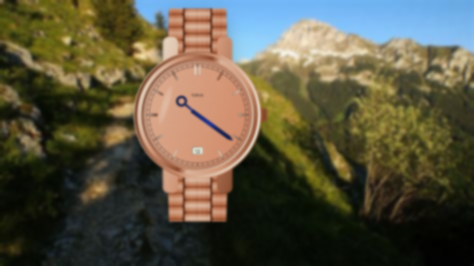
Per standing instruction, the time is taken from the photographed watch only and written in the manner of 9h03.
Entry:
10h21
